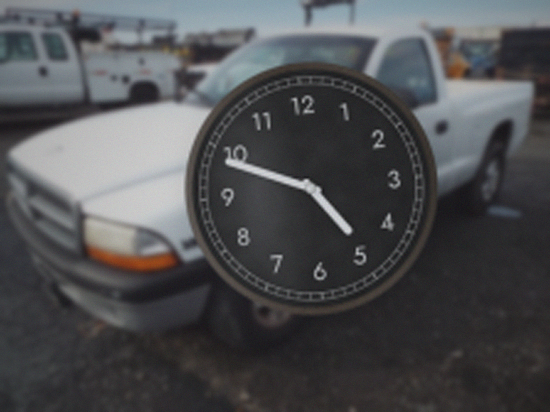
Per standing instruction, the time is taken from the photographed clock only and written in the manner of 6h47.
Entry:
4h49
